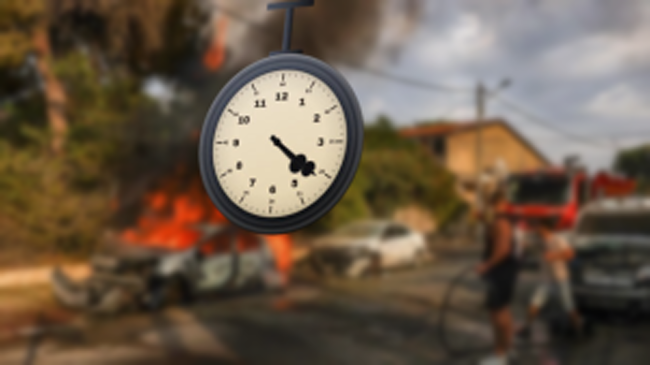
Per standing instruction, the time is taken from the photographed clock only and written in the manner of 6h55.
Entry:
4h21
